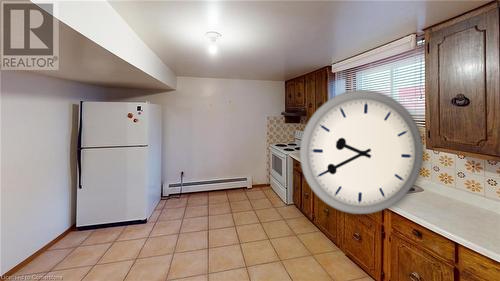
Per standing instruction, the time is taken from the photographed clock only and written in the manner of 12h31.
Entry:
9h40
